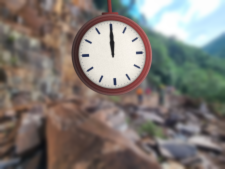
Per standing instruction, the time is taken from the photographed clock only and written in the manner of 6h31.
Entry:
12h00
